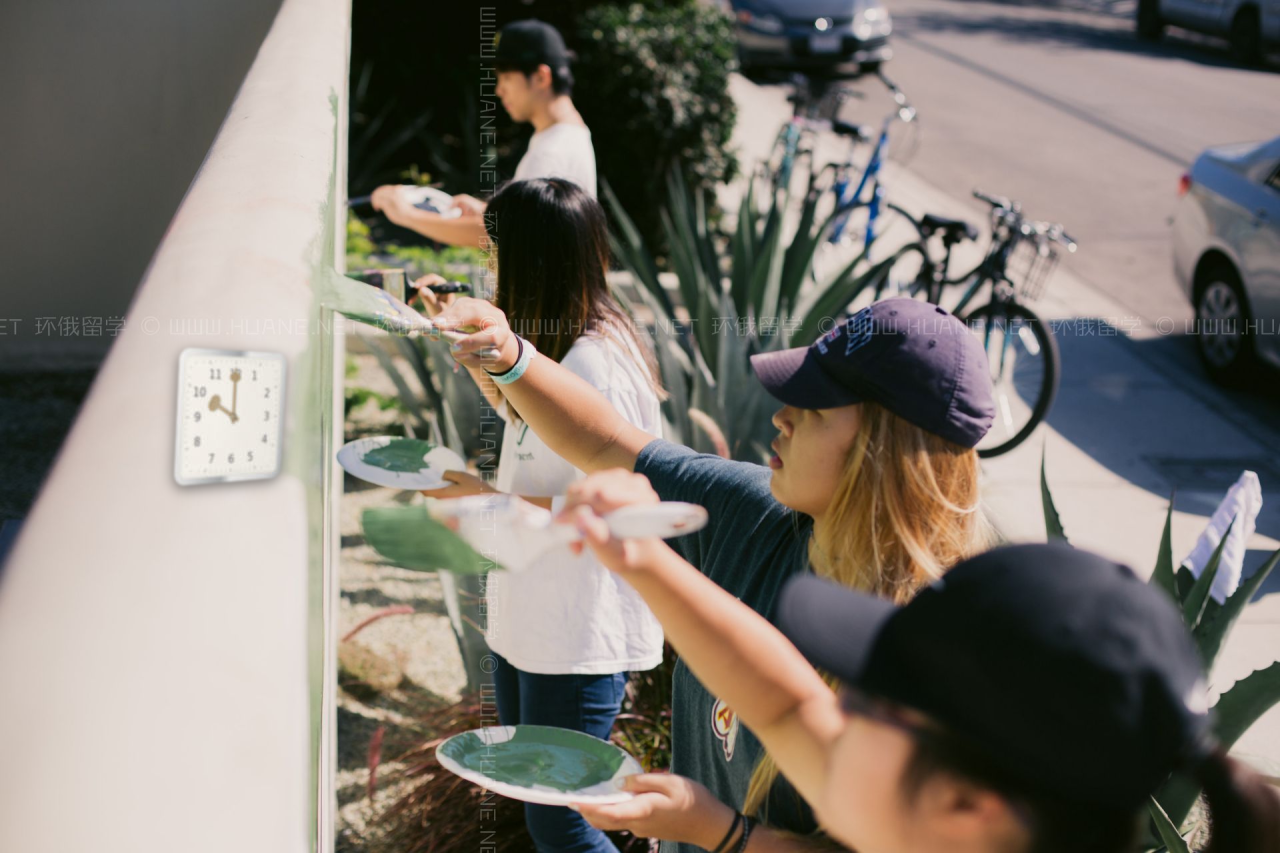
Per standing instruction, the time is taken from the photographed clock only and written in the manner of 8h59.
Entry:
10h00
